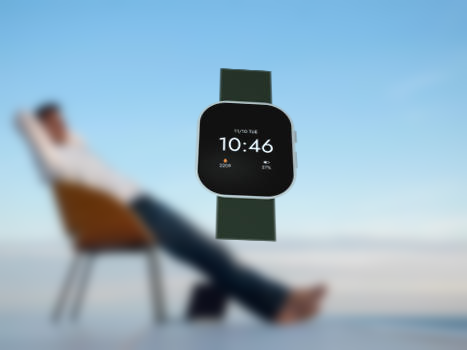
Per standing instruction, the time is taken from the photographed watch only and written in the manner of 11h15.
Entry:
10h46
